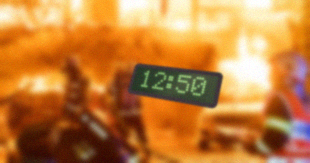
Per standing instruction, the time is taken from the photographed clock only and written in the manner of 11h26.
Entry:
12h50
